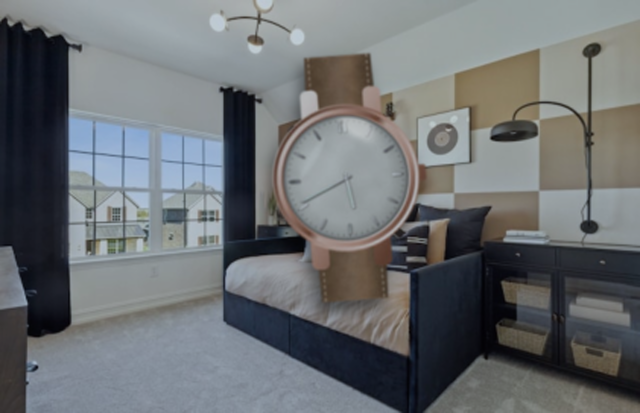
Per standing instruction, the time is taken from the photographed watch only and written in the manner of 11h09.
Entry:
5h41
